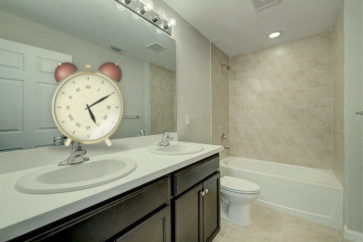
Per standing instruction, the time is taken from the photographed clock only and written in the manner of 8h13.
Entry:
5h10
